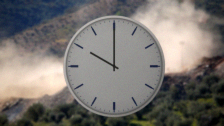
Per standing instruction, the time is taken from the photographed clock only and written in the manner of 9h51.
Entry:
10h00
